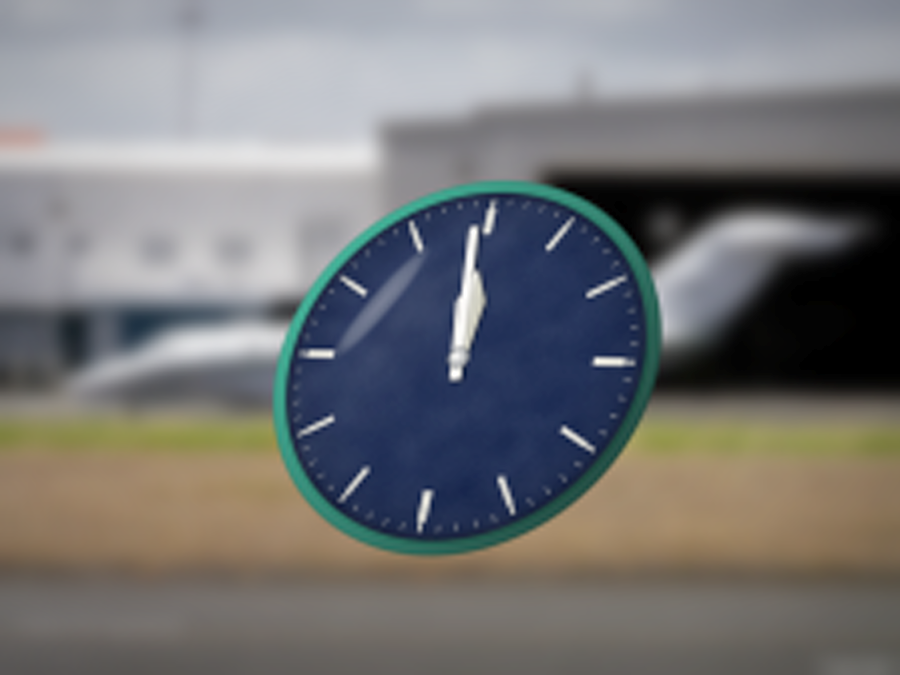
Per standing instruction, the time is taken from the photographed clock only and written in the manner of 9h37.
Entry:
11h59
